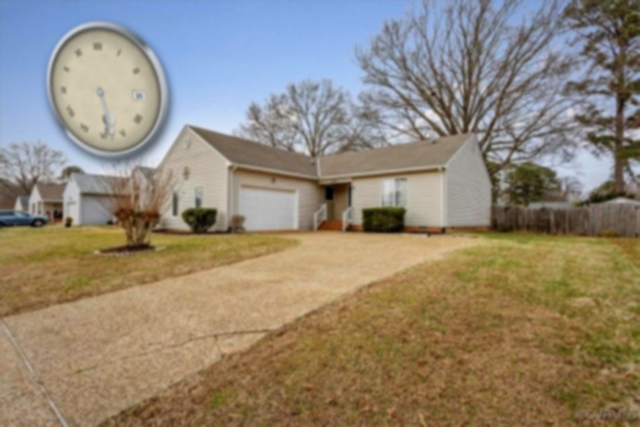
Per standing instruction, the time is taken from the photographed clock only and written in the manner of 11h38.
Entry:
5h28
